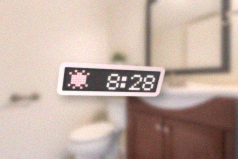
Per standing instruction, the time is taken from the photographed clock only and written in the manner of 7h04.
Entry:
8h28
